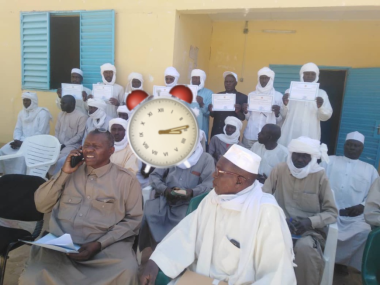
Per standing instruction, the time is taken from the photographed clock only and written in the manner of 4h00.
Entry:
3h14
